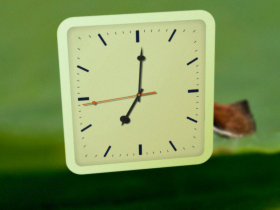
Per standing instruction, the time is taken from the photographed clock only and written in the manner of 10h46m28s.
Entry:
7h00m44s
